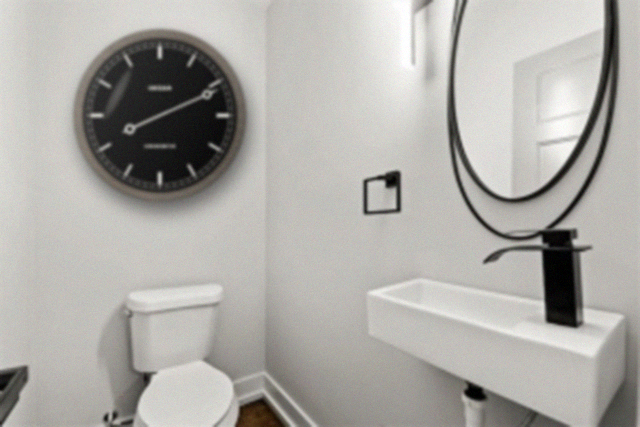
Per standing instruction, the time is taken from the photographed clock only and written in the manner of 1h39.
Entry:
8h11
